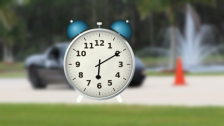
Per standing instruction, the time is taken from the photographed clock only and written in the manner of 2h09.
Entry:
6h10
